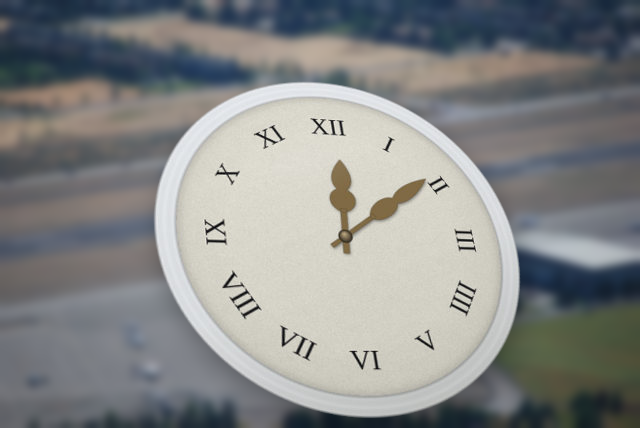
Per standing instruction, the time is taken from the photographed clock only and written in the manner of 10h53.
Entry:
12h09
